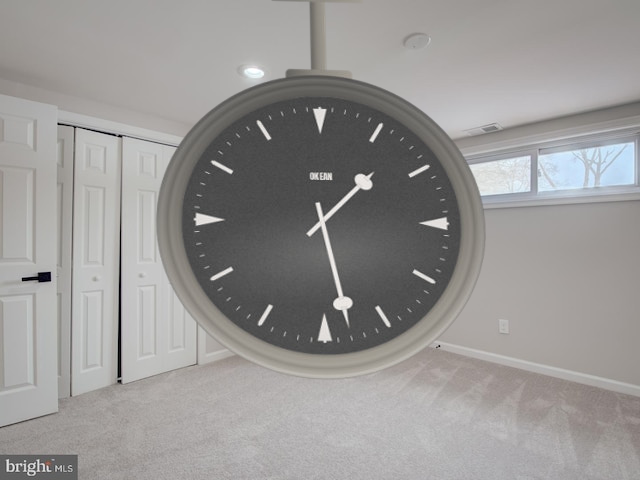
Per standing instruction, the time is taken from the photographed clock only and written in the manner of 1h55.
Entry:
1h28
